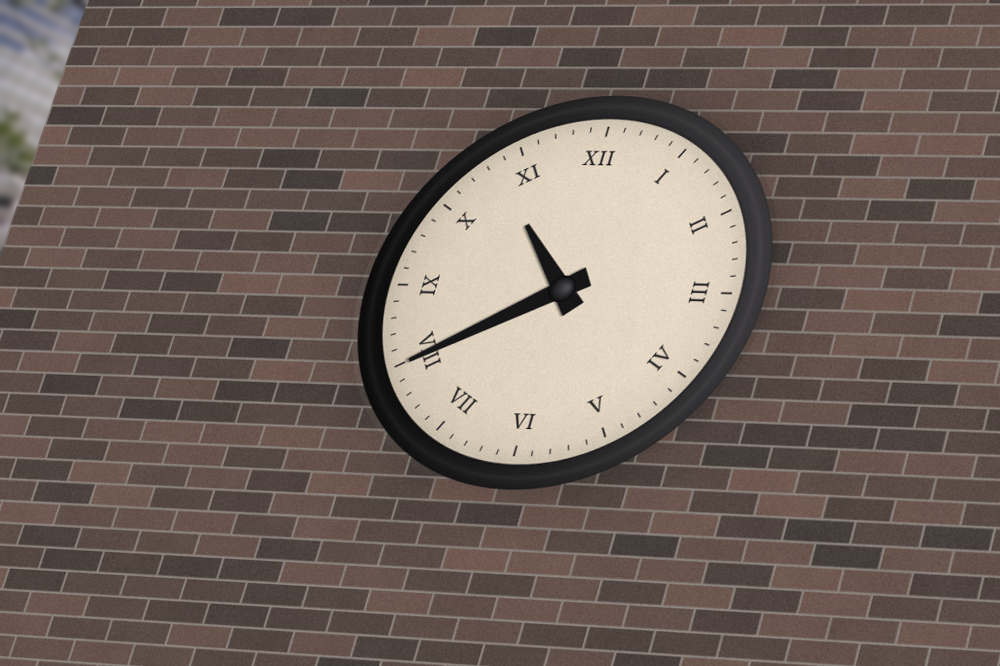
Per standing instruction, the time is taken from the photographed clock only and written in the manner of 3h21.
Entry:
10h40
